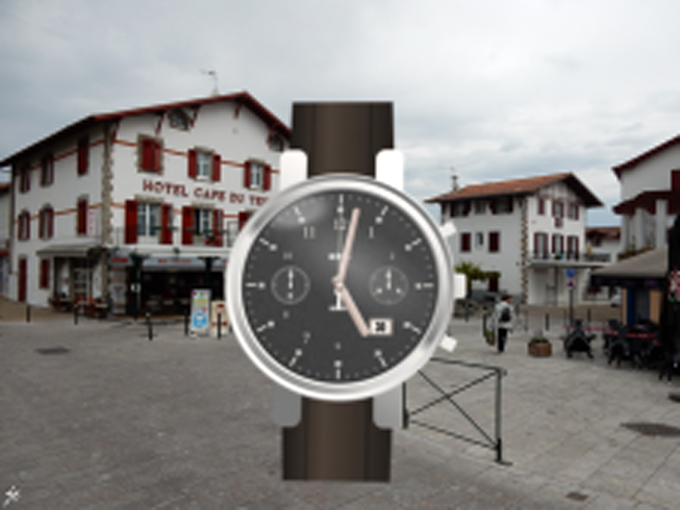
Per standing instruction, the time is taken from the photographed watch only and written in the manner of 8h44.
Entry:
5h02
